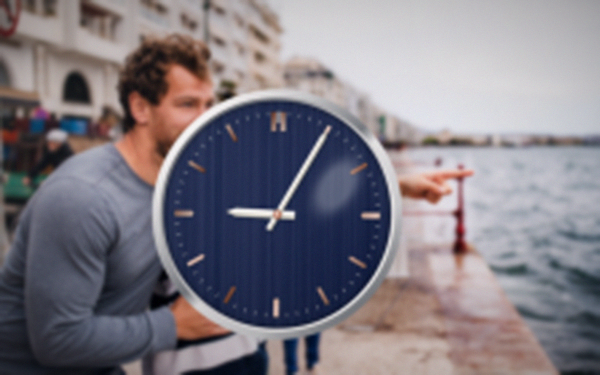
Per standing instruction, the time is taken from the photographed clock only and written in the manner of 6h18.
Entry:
9h05
